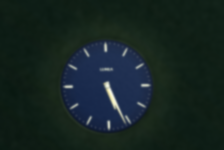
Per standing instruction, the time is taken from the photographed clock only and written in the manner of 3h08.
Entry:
5h26
